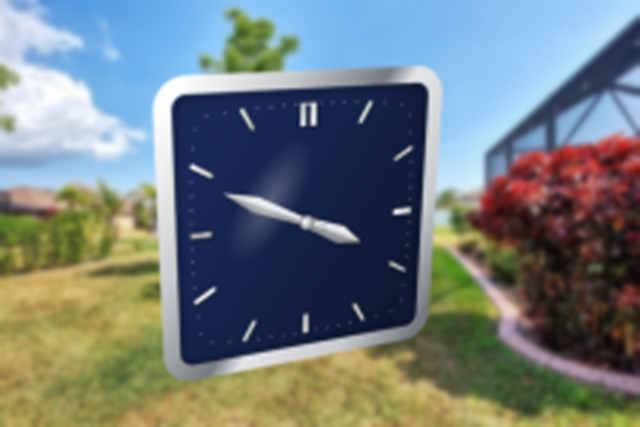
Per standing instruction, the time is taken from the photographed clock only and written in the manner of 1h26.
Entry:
3h49
